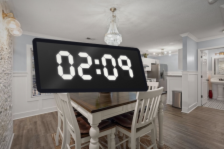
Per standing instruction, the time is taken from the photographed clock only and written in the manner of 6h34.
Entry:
2h09
